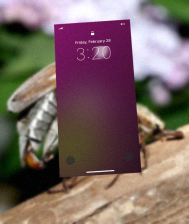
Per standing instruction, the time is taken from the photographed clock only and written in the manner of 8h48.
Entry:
3h20
